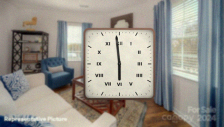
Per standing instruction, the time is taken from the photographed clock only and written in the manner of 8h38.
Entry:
5h59
